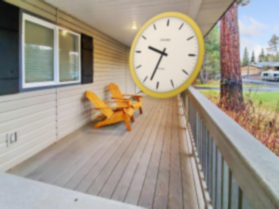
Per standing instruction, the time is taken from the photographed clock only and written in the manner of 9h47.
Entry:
9h33
